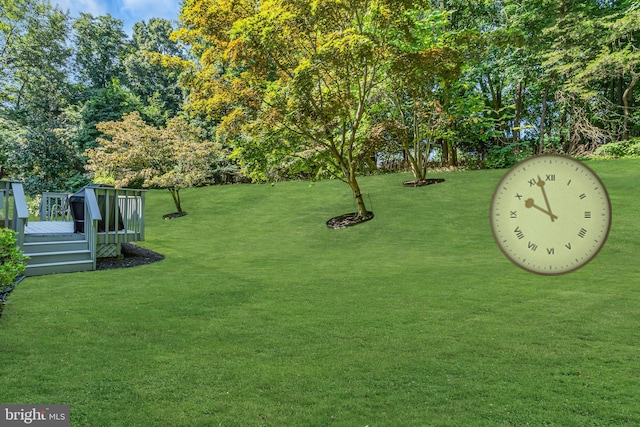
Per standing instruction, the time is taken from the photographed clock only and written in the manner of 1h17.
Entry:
9h57
